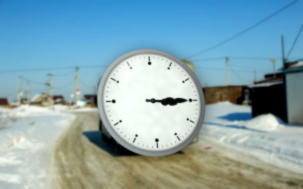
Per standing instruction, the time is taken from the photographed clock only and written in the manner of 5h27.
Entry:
3h15
